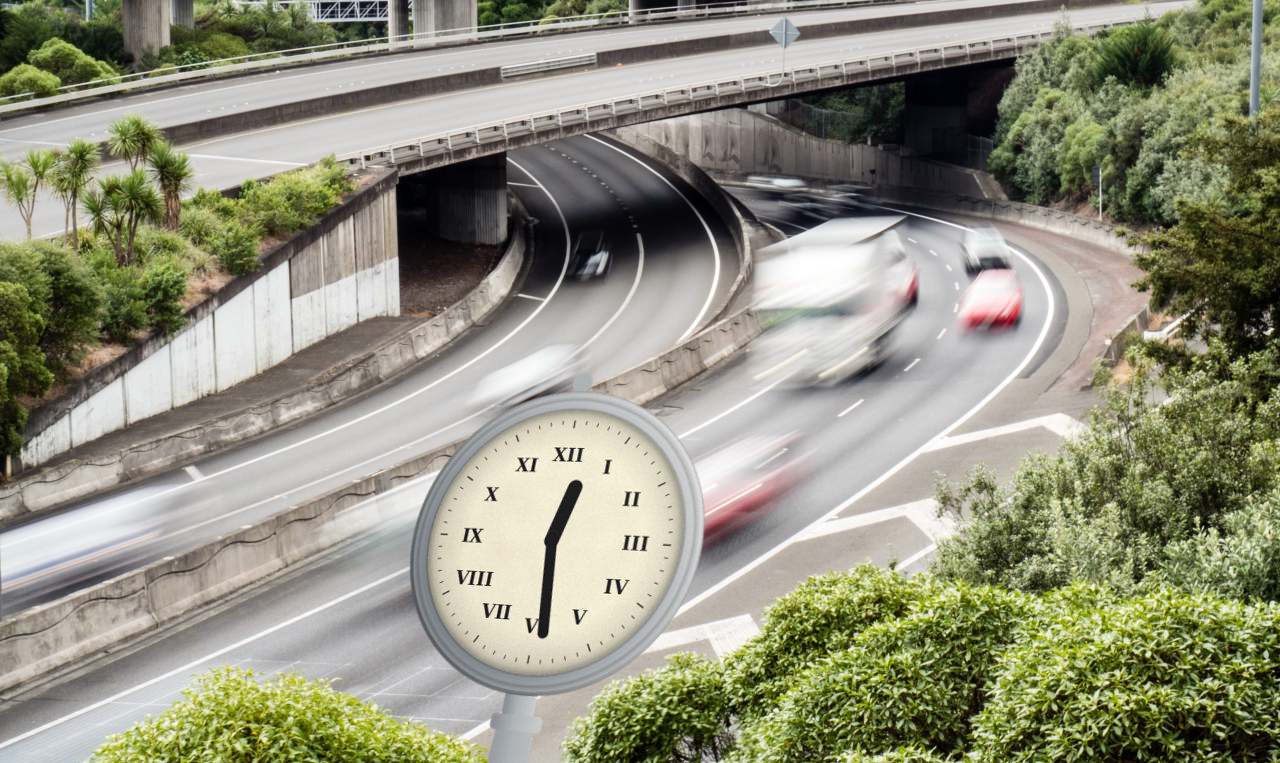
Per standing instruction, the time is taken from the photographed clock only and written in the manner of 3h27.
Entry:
12h29
